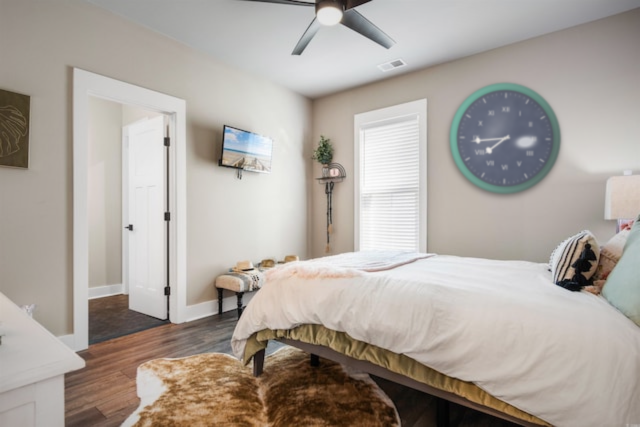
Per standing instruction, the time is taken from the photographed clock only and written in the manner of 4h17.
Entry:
7h44
